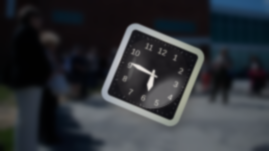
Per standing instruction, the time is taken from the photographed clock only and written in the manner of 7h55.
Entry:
5h46
